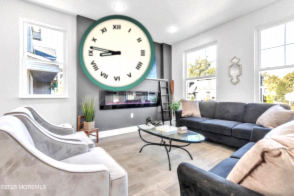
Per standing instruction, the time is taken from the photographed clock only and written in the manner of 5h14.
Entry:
8h47
